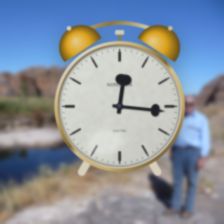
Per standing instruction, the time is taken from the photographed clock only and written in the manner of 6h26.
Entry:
12h16
